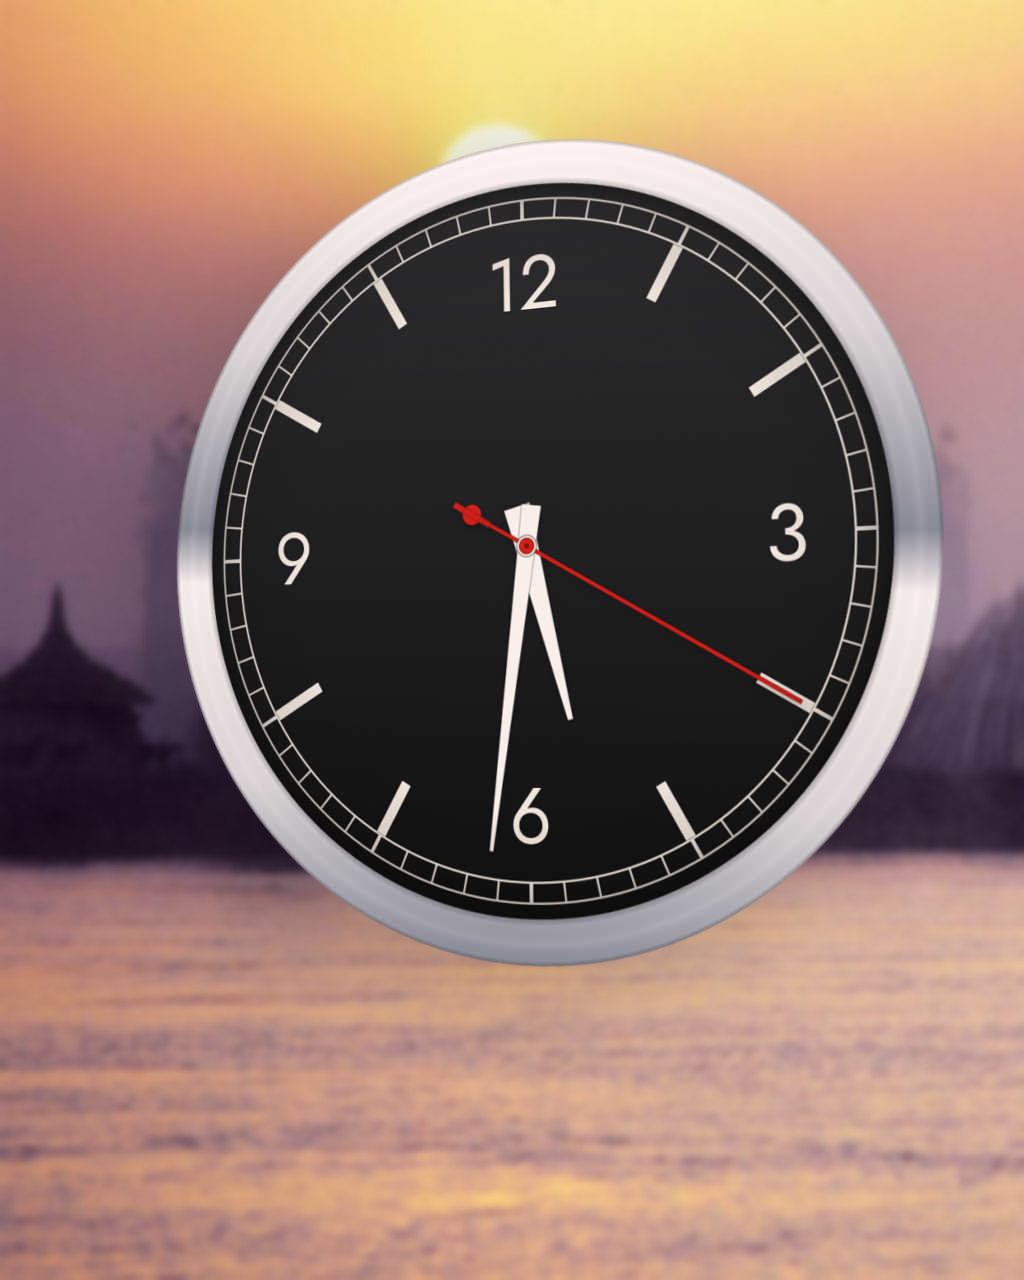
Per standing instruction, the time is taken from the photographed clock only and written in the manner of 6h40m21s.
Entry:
5h31m20s
